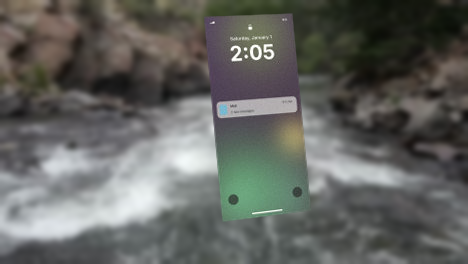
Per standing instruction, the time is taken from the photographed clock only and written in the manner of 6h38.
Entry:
2h05
